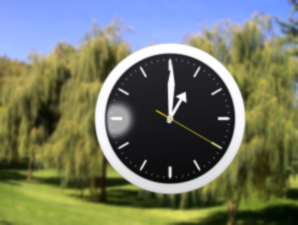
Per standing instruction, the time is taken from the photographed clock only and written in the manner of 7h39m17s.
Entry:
1h00m20s
